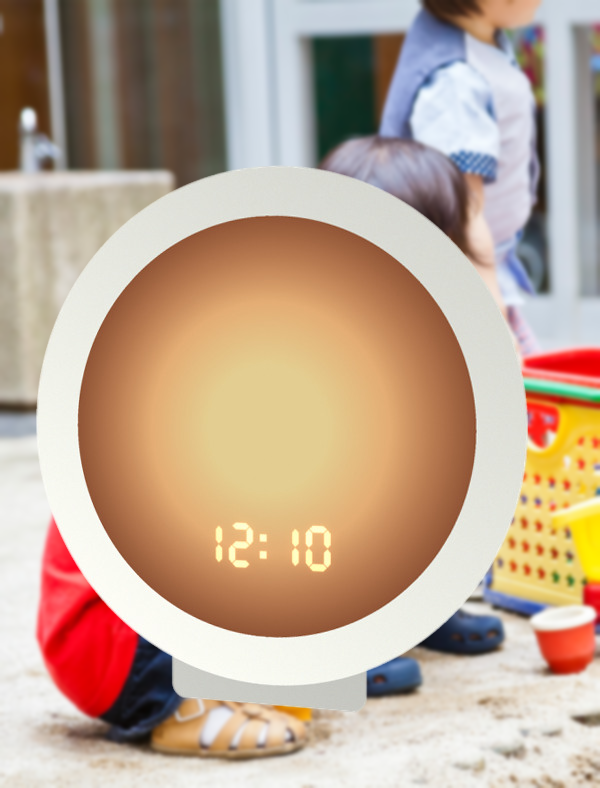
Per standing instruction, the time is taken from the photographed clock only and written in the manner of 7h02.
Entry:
12h10
